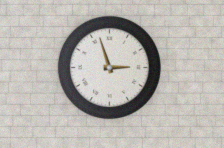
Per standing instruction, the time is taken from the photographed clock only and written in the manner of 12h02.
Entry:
2h57
